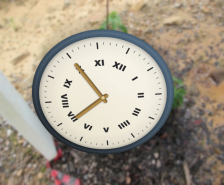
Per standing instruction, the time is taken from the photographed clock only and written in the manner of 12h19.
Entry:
6h50
